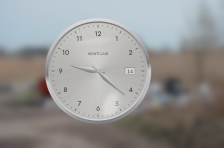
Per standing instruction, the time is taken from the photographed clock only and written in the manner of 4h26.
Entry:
9h22
